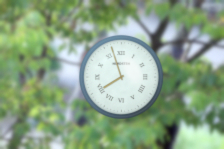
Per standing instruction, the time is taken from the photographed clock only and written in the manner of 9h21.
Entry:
7h57
